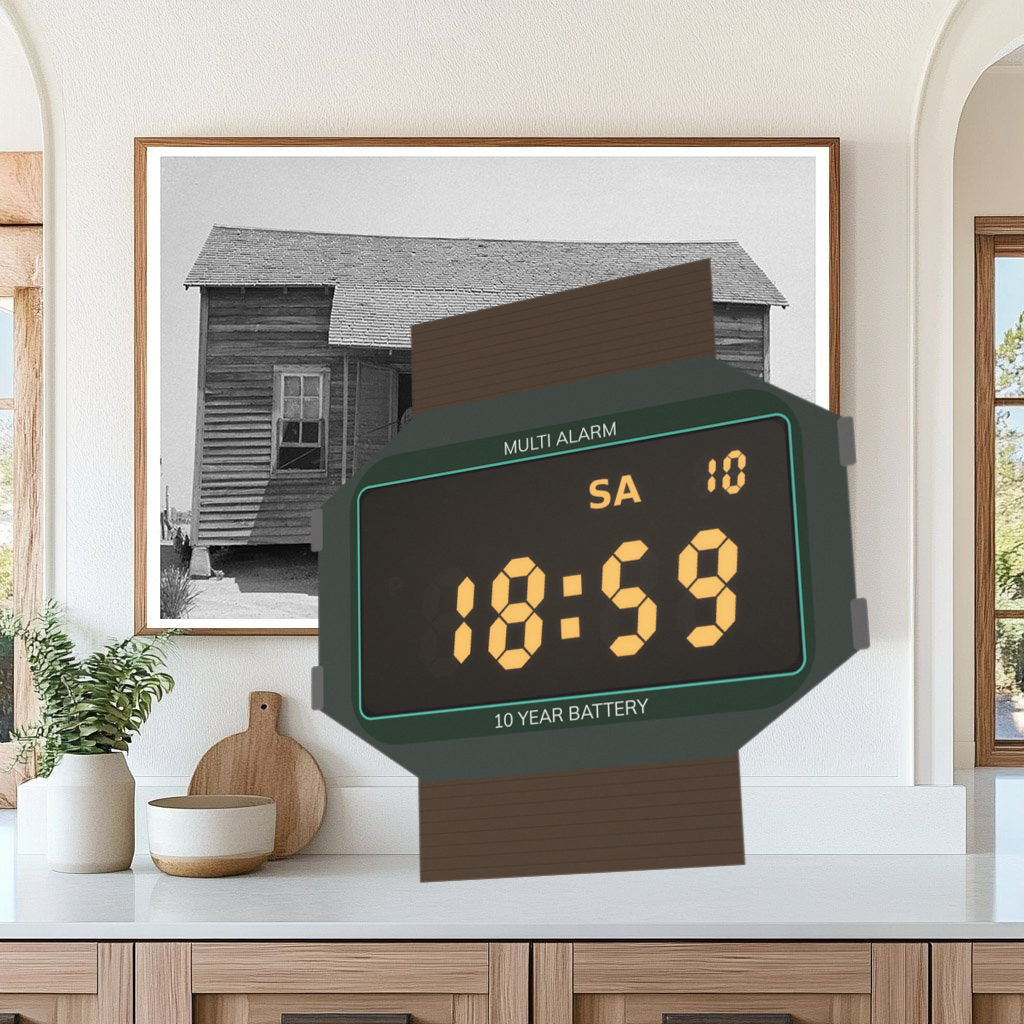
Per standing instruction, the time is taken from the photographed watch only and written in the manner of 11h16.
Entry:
18h59
